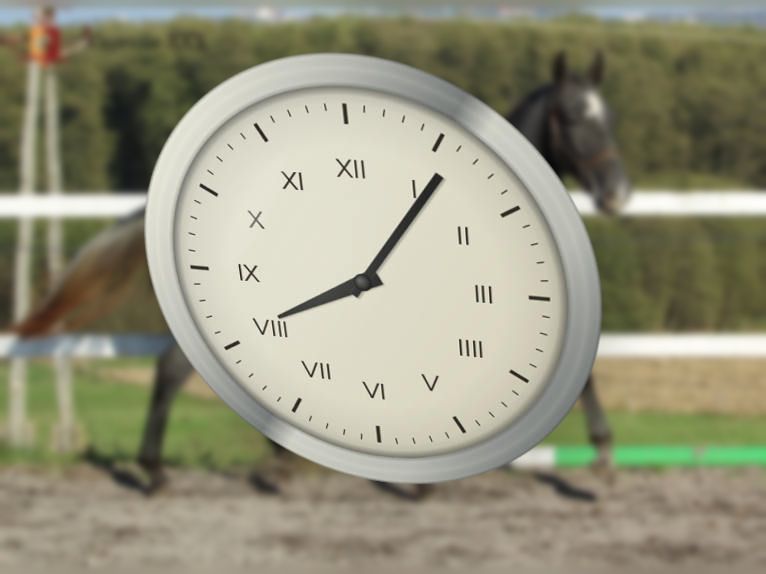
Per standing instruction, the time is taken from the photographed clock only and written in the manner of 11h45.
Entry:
8h06
